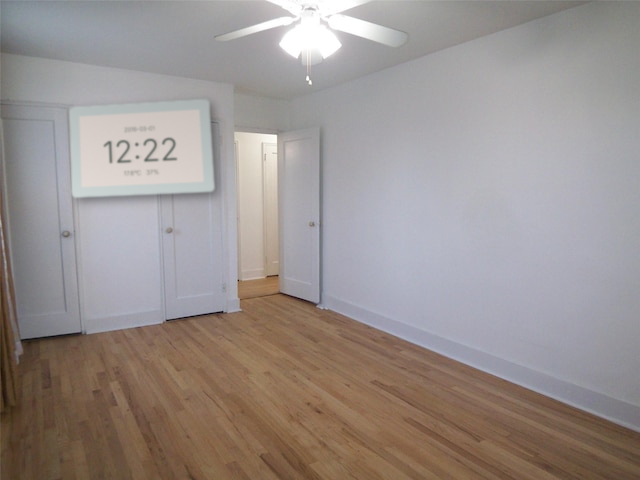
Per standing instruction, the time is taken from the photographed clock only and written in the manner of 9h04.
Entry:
12h22
